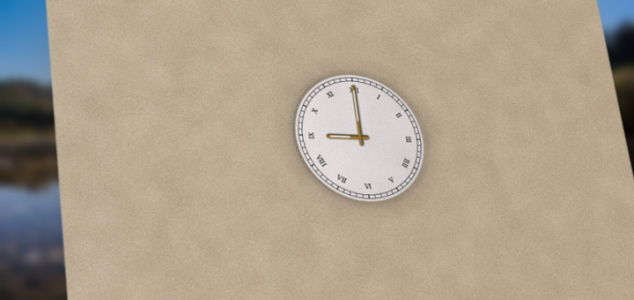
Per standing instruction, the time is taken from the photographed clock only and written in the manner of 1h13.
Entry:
9h00
